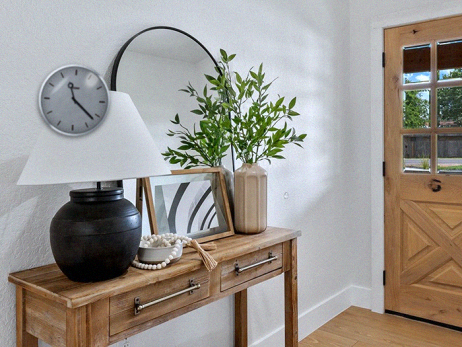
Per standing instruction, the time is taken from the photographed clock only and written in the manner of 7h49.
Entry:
11h22
